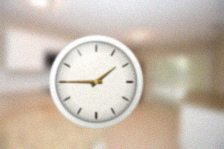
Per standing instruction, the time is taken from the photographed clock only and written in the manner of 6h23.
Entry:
1h45
